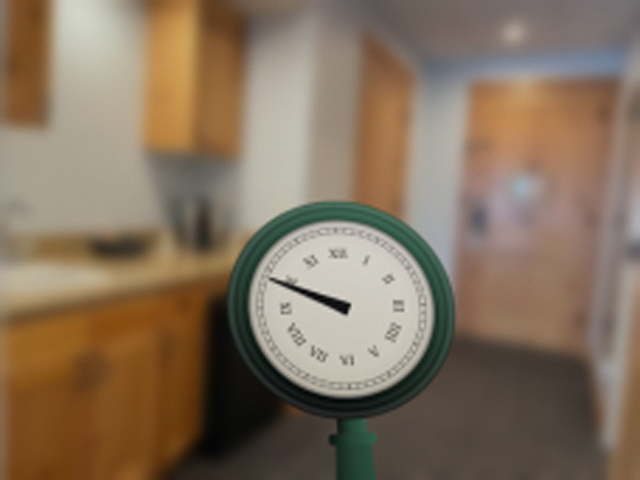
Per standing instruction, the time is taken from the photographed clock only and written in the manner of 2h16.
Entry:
9h49
